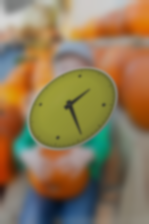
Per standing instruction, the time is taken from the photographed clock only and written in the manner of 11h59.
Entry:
1h24
